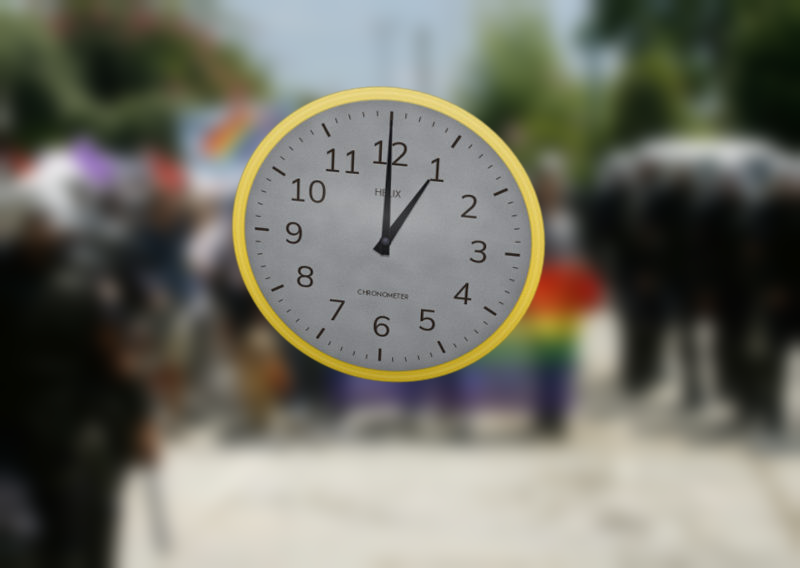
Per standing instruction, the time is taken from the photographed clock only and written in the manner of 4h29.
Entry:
1h00
